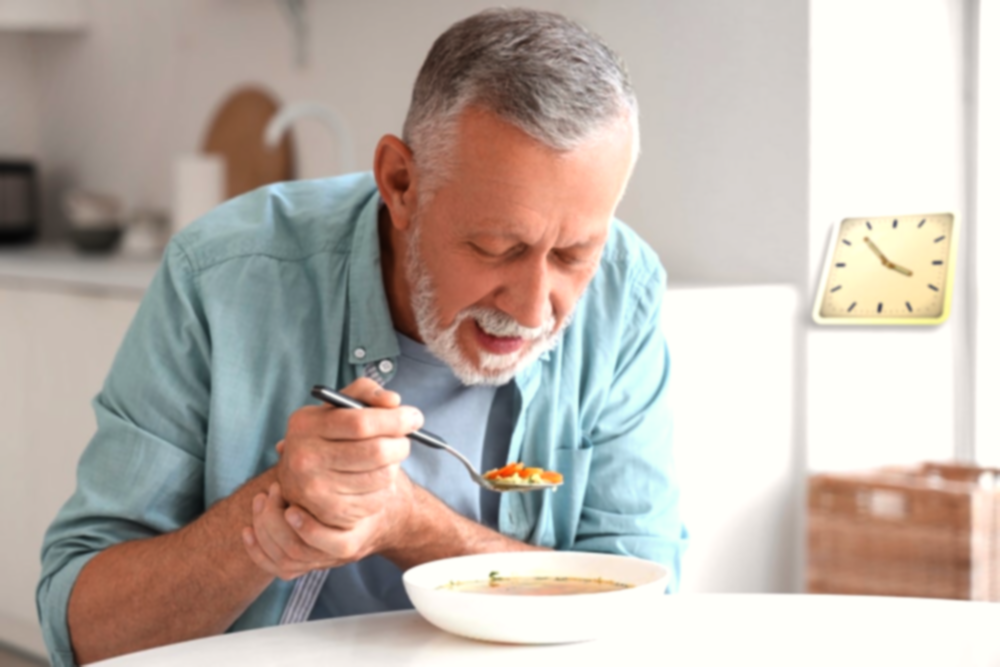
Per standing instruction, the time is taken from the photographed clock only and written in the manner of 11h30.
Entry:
3h53
